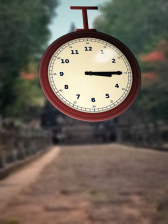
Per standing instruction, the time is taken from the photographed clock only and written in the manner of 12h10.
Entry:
3h15
